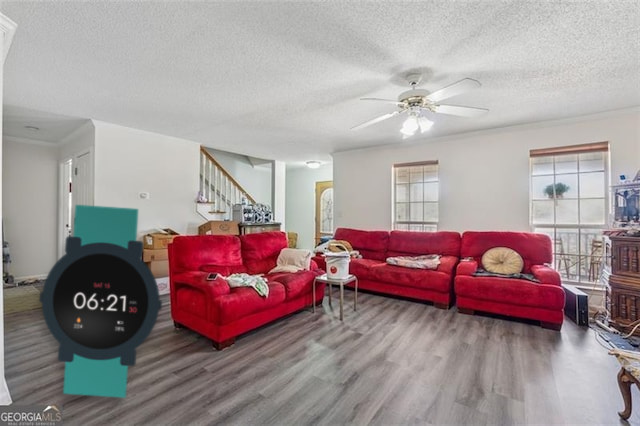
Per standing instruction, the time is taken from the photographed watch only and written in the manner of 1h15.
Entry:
6h21
